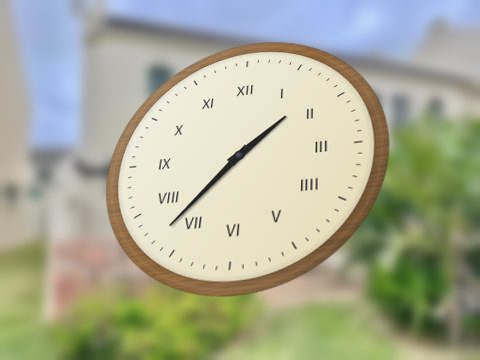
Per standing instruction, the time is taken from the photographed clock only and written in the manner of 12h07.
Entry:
1h37
